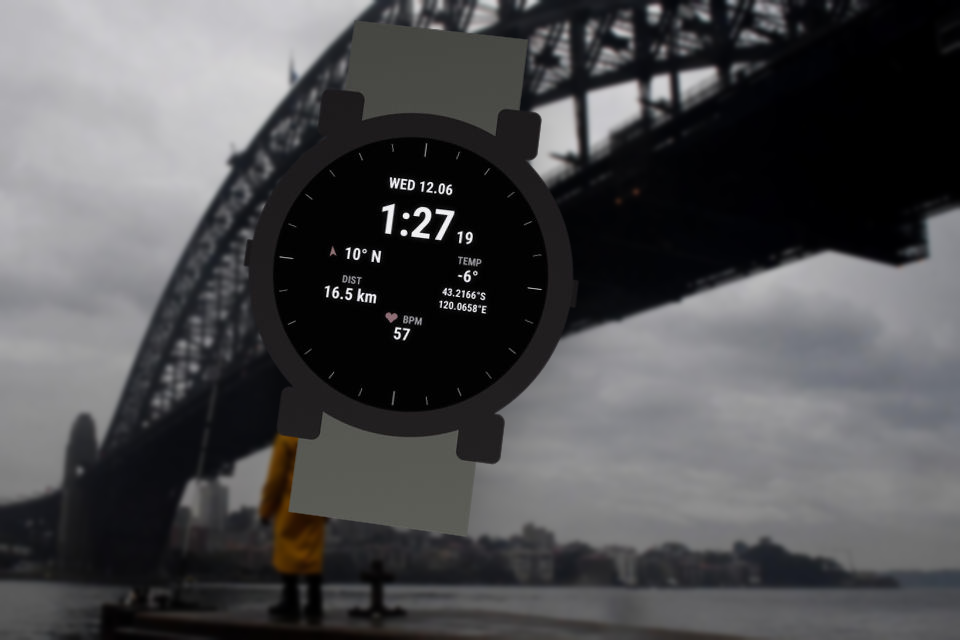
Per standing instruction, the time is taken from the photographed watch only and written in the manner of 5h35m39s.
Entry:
1h27m19s
